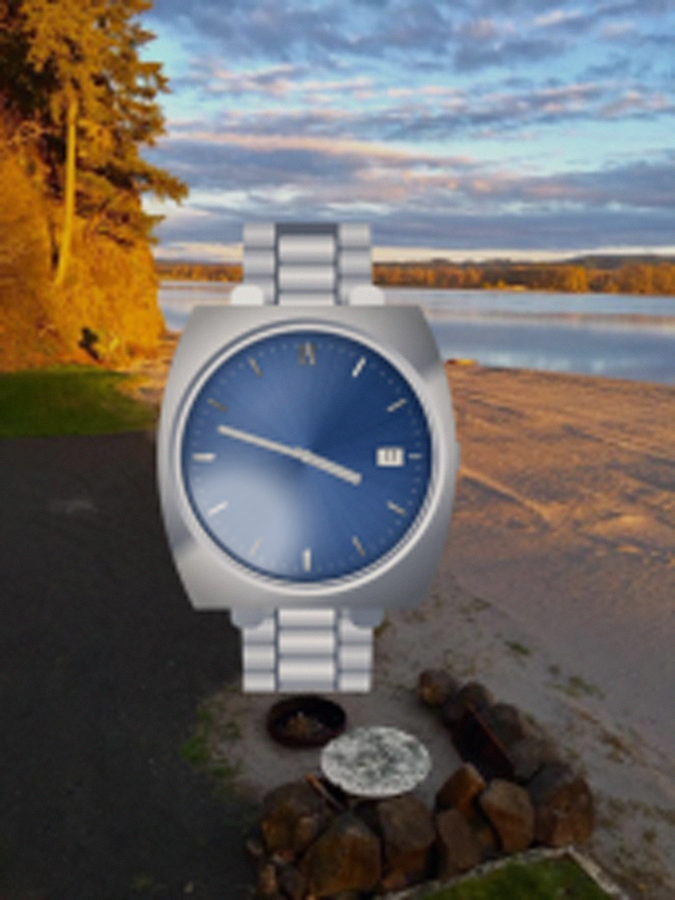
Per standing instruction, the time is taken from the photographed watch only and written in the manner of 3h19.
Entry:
3h48
